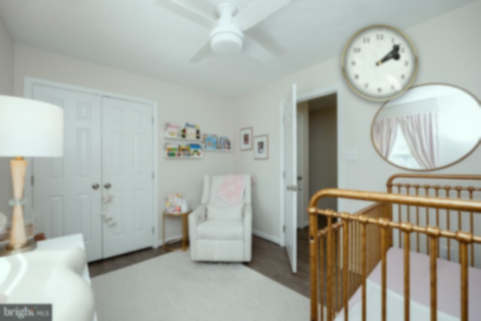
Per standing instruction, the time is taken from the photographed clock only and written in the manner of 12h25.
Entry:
2h08
